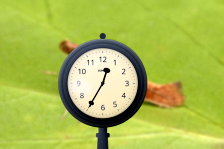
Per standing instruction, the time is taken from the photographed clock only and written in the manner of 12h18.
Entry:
12h35
